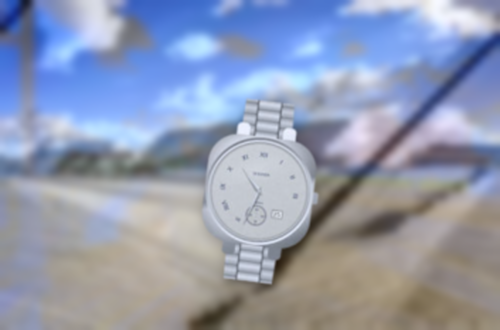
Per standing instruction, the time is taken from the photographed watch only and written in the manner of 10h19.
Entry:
10h33
